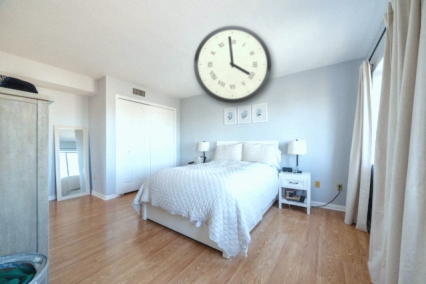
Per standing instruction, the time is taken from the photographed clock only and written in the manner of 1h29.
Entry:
3h59
